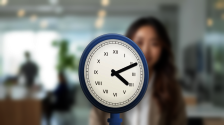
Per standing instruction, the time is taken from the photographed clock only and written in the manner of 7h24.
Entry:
4h11
